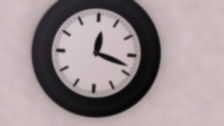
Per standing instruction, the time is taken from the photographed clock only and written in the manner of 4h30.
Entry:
12h18
